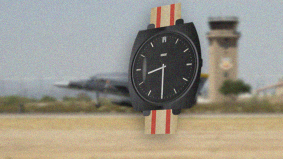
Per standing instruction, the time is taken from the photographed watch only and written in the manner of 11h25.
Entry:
8h30
